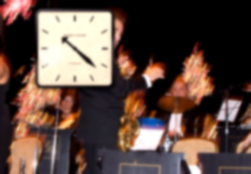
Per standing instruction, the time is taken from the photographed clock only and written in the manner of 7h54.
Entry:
10h22
